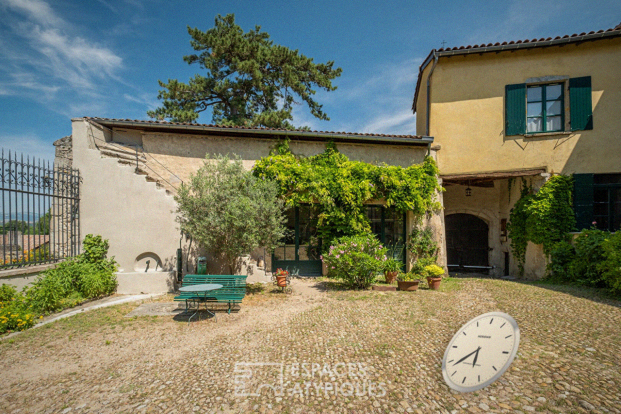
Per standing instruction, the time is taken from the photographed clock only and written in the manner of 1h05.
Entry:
5h38
